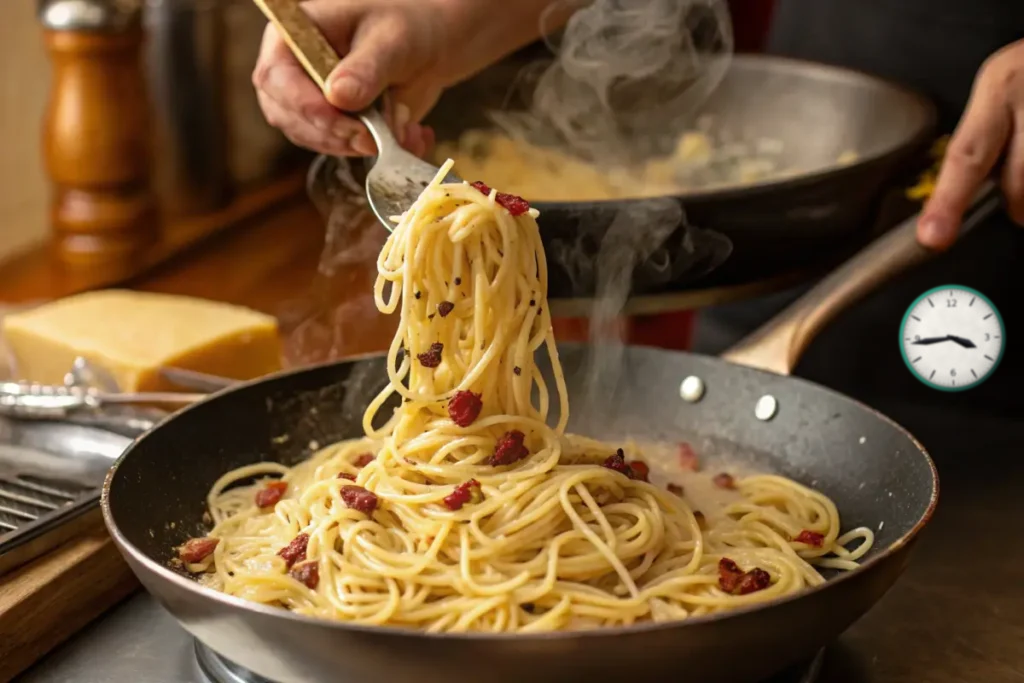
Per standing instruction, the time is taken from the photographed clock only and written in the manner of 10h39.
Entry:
3h44
